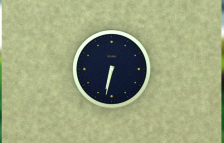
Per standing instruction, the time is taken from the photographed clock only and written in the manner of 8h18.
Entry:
6h32
